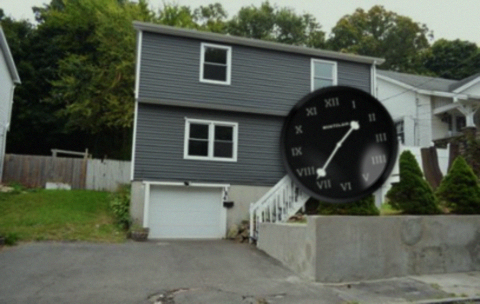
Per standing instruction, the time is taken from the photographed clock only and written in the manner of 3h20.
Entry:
1h37
